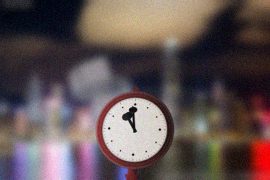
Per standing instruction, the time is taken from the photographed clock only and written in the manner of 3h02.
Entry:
10h59
